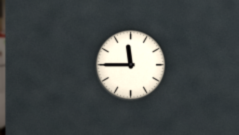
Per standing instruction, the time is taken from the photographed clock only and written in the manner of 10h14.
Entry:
11h45
